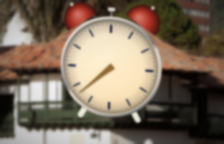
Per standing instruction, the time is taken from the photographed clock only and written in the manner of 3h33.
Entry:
7h38
